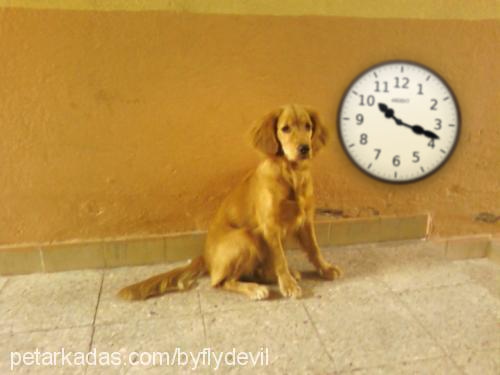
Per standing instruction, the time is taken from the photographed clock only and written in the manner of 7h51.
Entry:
10h18
